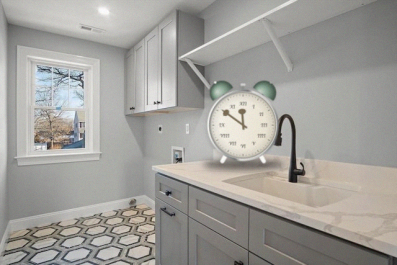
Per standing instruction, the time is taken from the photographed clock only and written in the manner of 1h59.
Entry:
11h51
